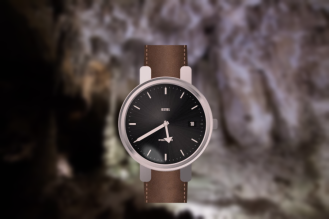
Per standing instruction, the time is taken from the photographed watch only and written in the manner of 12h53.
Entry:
5h40
